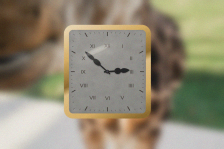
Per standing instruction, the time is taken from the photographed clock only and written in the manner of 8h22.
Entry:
2h52
